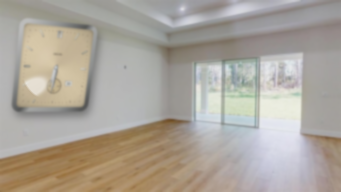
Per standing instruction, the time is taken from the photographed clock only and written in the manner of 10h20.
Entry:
6h31
